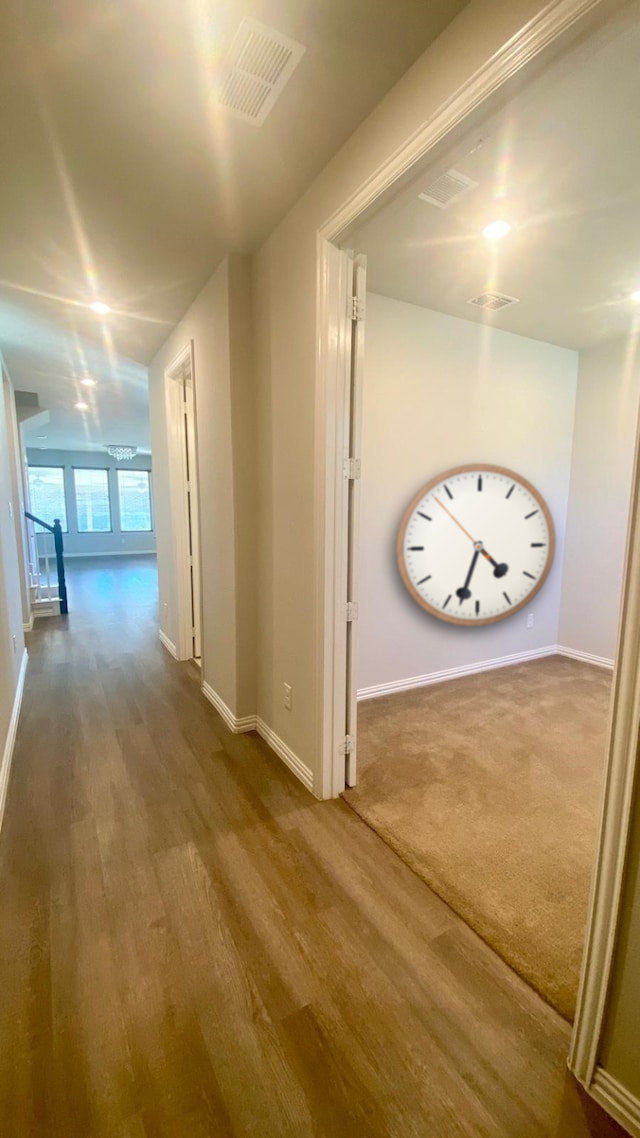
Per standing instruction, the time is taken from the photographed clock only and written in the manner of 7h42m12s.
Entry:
4h32m53s
